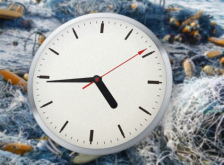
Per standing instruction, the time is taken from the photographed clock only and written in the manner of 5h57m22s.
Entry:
4h44m09s
